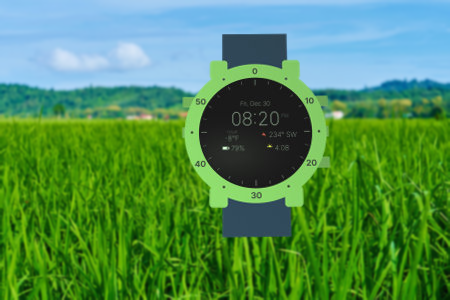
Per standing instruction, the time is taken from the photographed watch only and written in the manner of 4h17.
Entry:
8h20
